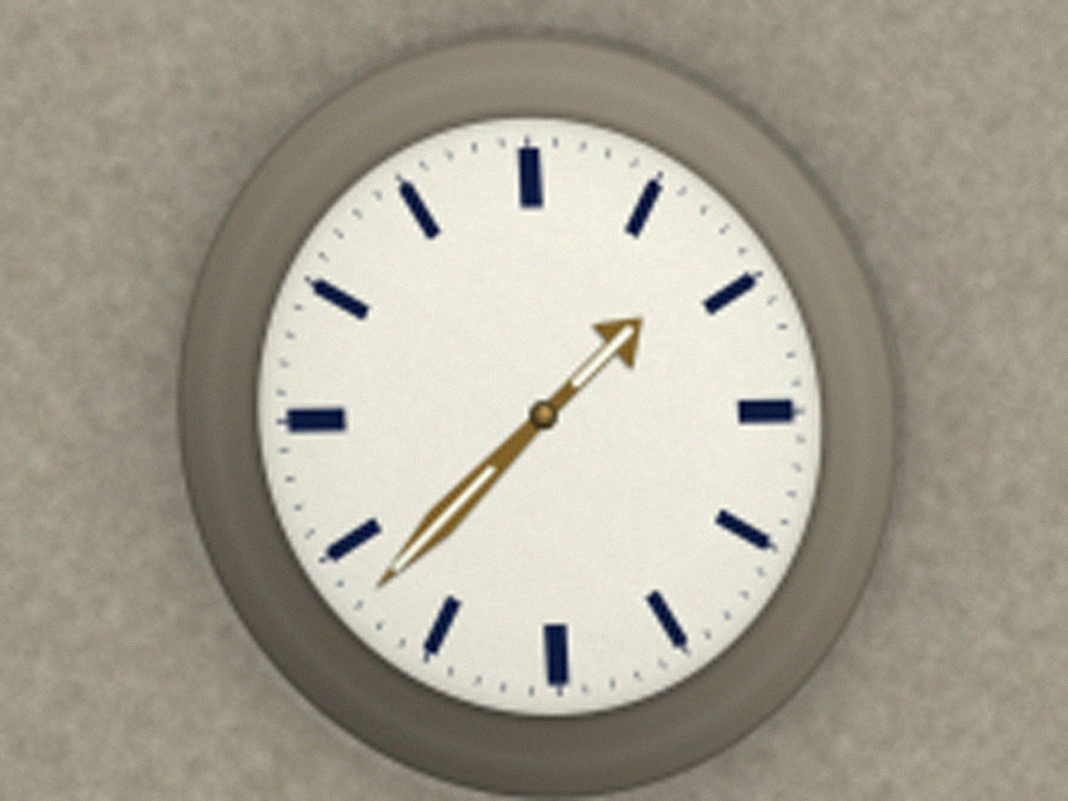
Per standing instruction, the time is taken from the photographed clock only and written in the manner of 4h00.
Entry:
1h38
